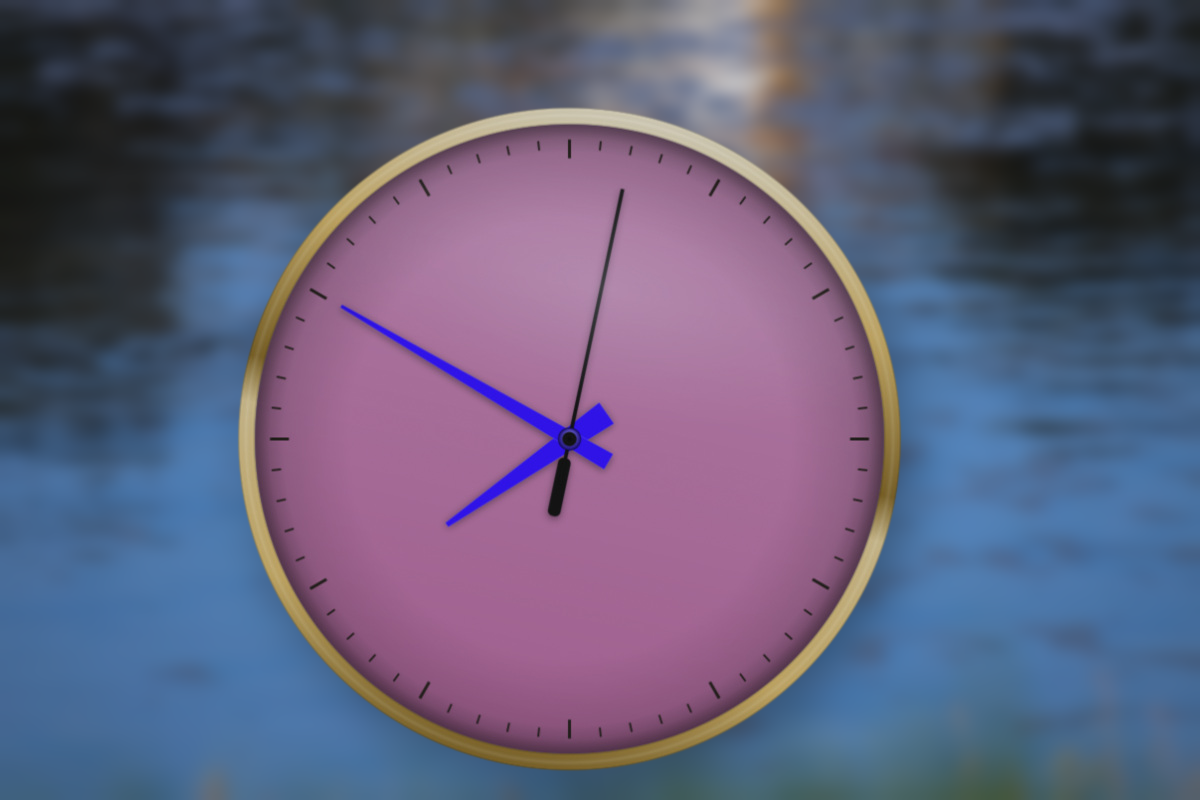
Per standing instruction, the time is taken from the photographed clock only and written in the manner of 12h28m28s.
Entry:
7h50m02s
